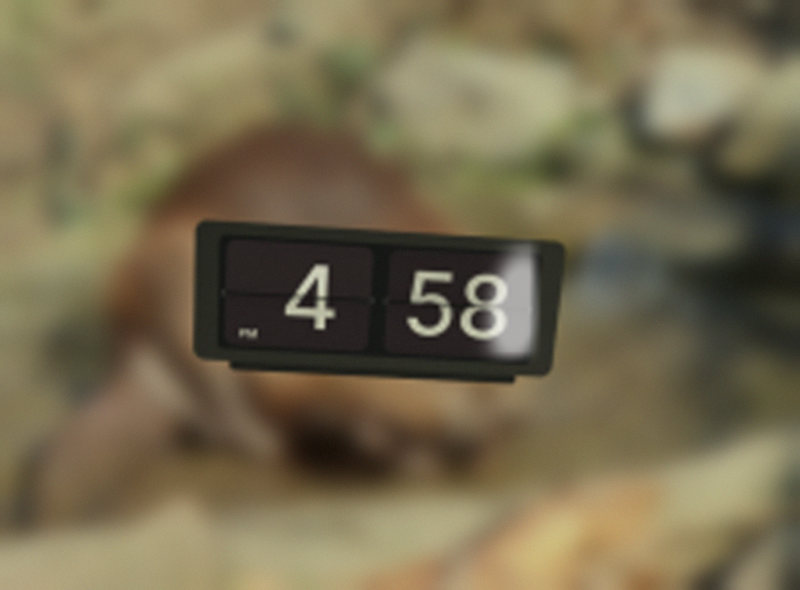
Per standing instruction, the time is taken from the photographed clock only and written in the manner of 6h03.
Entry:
4h58
